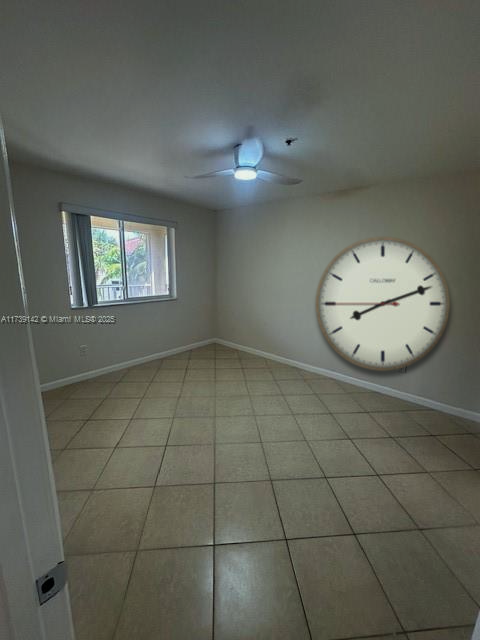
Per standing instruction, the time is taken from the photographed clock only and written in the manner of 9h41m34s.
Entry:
8h11m45s
